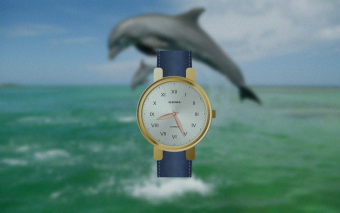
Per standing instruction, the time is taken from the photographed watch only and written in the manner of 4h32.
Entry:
8h26
